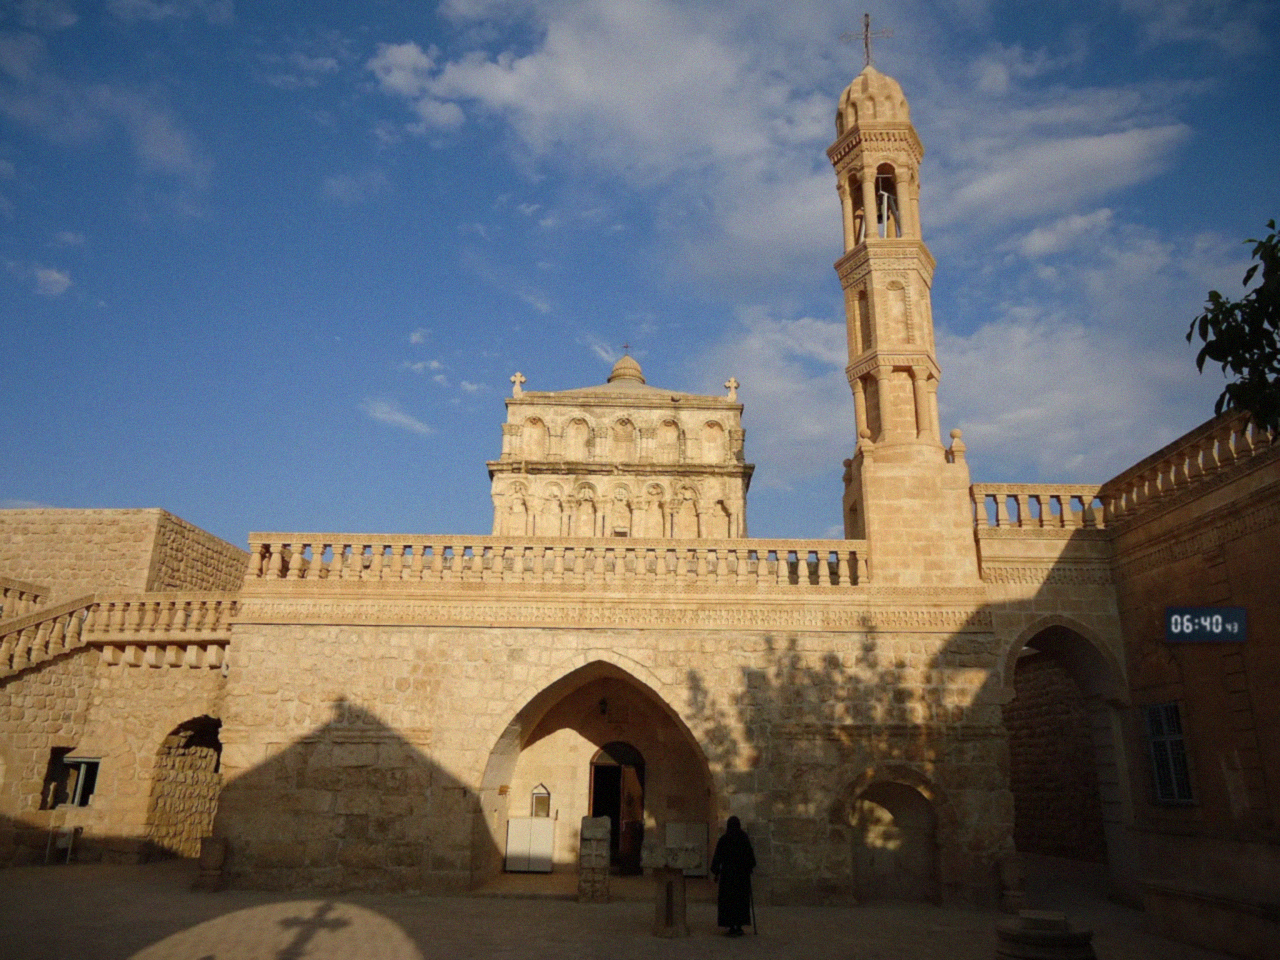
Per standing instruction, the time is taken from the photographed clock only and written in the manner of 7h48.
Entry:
6h40
